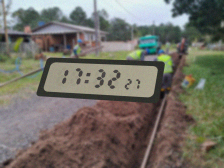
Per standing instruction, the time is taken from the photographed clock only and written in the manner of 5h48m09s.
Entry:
17h32m27s
